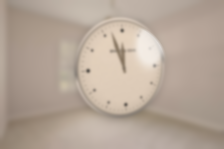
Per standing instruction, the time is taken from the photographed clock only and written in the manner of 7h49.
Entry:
11h57
